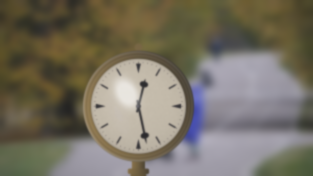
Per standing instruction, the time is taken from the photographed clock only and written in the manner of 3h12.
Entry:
12h28
